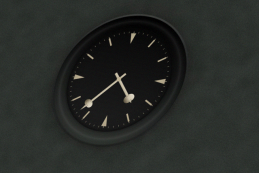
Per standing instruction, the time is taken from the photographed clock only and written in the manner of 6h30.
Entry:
4h37
